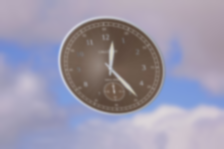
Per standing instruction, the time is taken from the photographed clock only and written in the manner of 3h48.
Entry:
12h24
